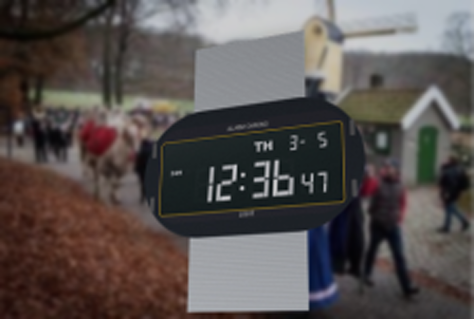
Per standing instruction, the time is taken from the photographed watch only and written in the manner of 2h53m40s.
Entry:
12h36m47s
